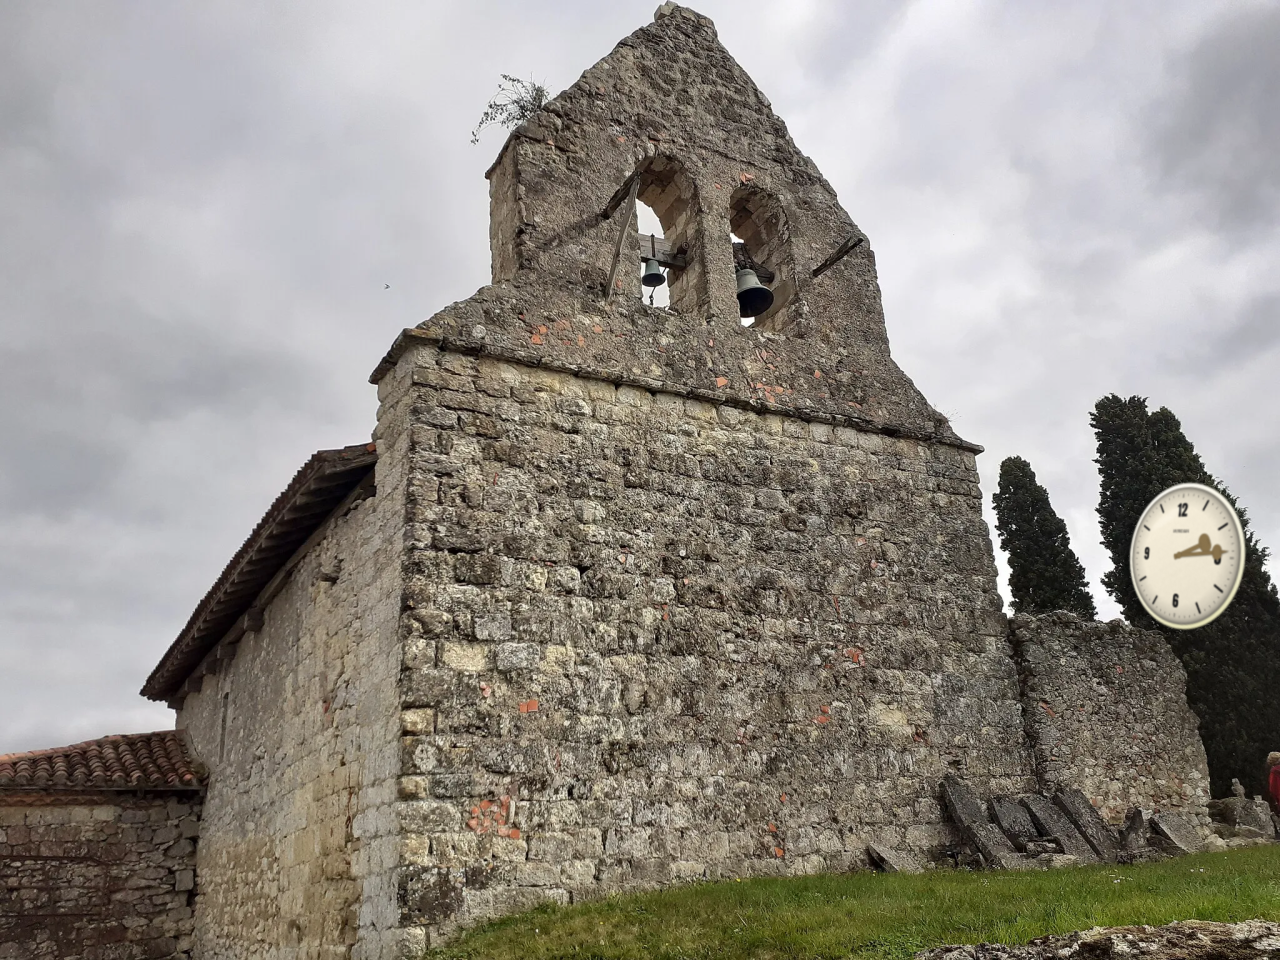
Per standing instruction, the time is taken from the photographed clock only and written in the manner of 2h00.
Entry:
2h14
